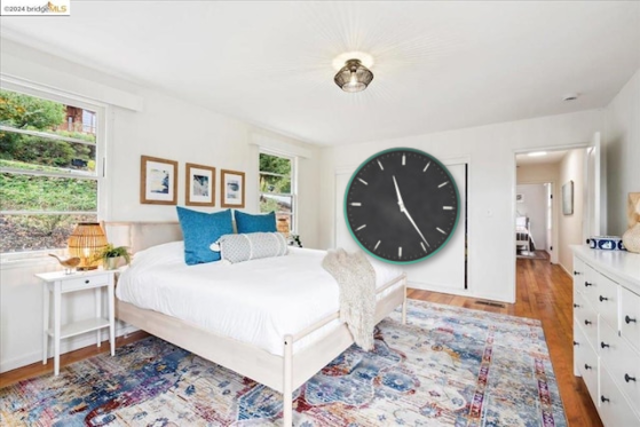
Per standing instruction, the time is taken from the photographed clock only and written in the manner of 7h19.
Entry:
11h24
